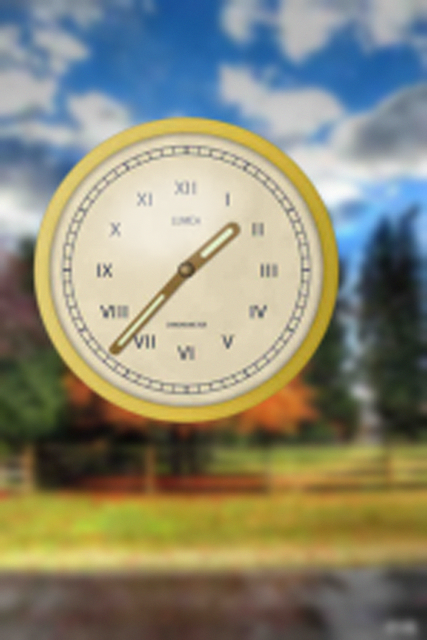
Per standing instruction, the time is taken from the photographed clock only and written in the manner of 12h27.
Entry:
1h37
